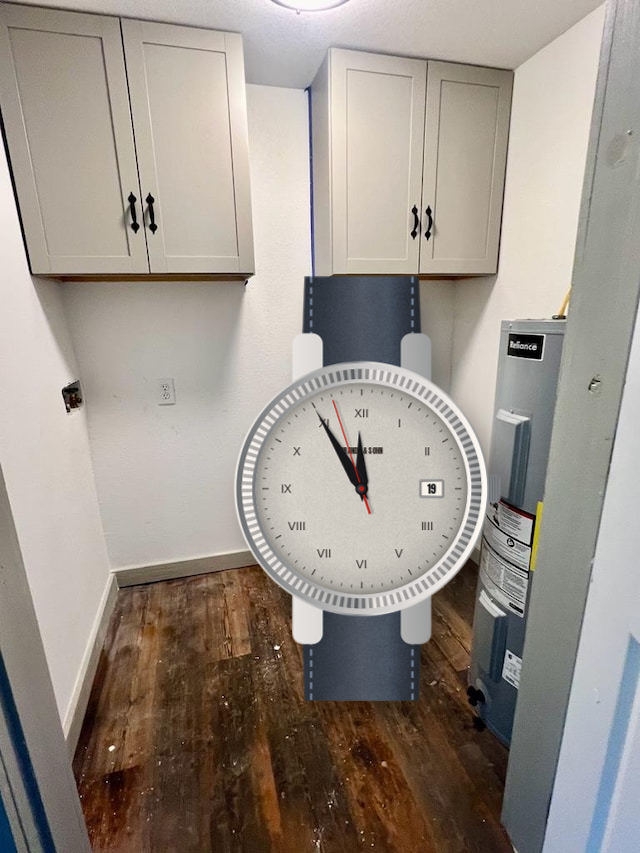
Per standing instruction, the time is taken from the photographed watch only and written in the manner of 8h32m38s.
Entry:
11h54m57s
